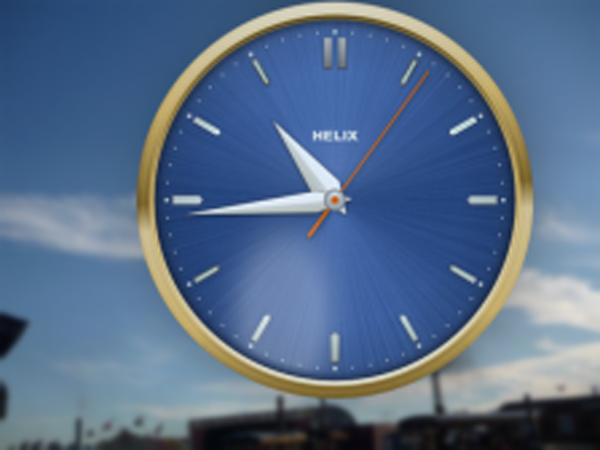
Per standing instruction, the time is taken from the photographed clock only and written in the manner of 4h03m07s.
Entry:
10h44m06s
